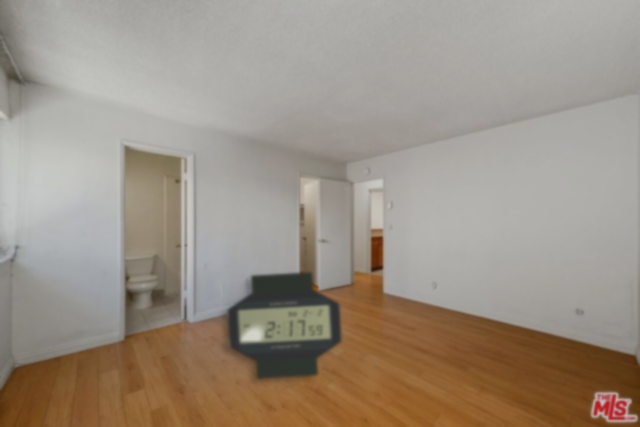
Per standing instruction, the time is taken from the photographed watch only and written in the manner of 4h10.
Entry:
2h17
